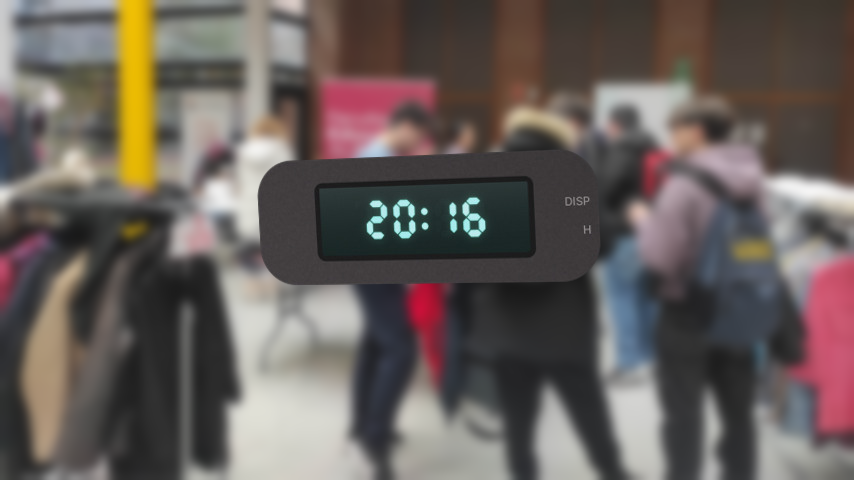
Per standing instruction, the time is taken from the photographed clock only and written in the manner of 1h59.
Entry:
20h16
